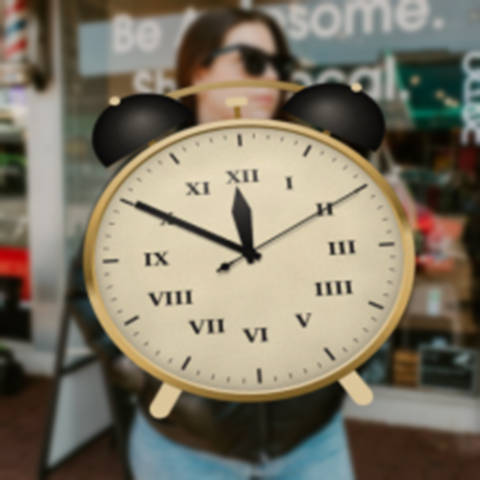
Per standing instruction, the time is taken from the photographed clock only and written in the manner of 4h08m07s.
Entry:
11h50m10s
